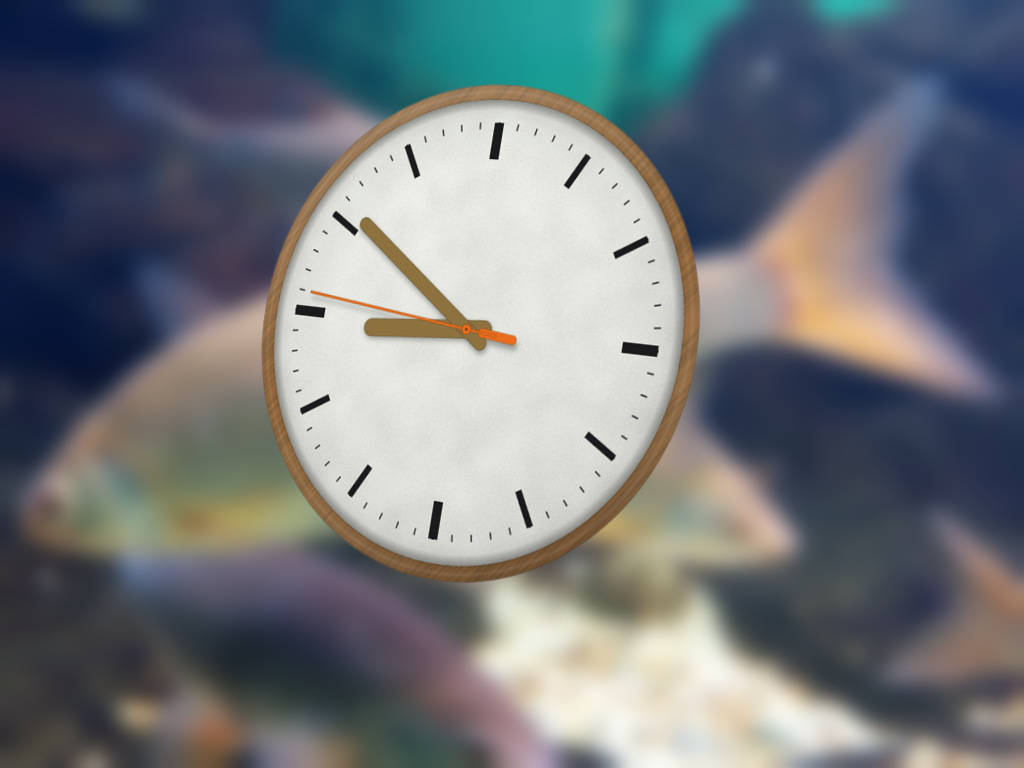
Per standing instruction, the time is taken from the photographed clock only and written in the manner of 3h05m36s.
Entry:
8h50m46s
